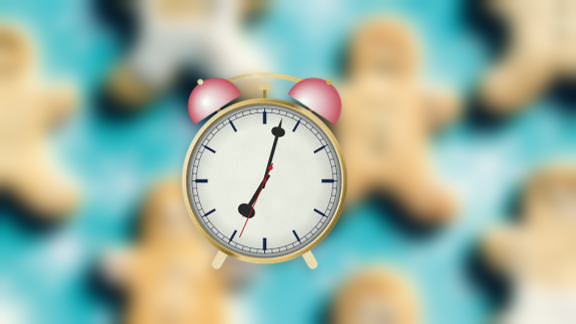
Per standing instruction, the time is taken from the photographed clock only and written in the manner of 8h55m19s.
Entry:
7h02m34s
